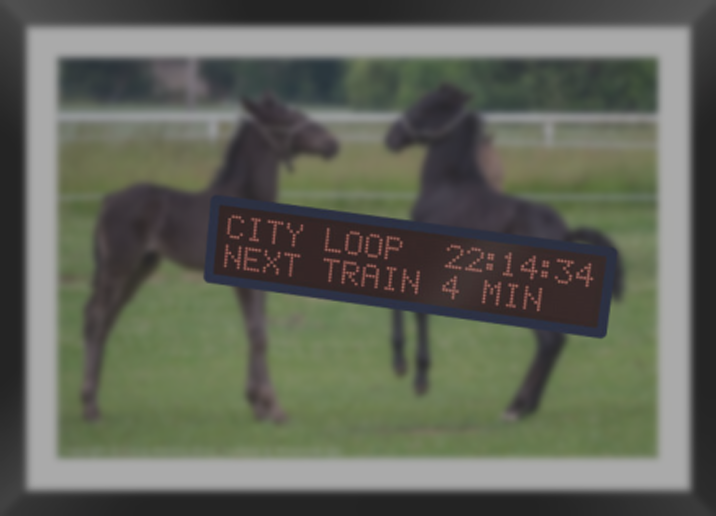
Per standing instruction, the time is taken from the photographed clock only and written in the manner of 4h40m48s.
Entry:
22h14m34s
